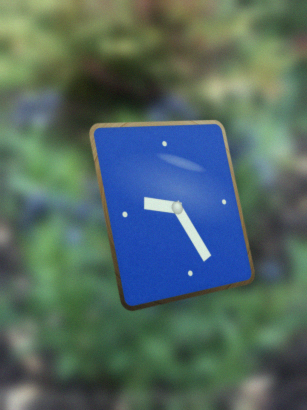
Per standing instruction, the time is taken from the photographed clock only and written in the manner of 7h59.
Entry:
9h26
